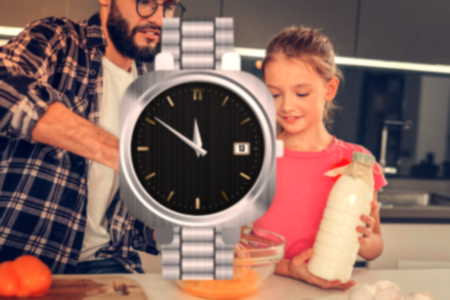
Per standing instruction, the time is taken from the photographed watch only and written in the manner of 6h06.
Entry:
11h51
